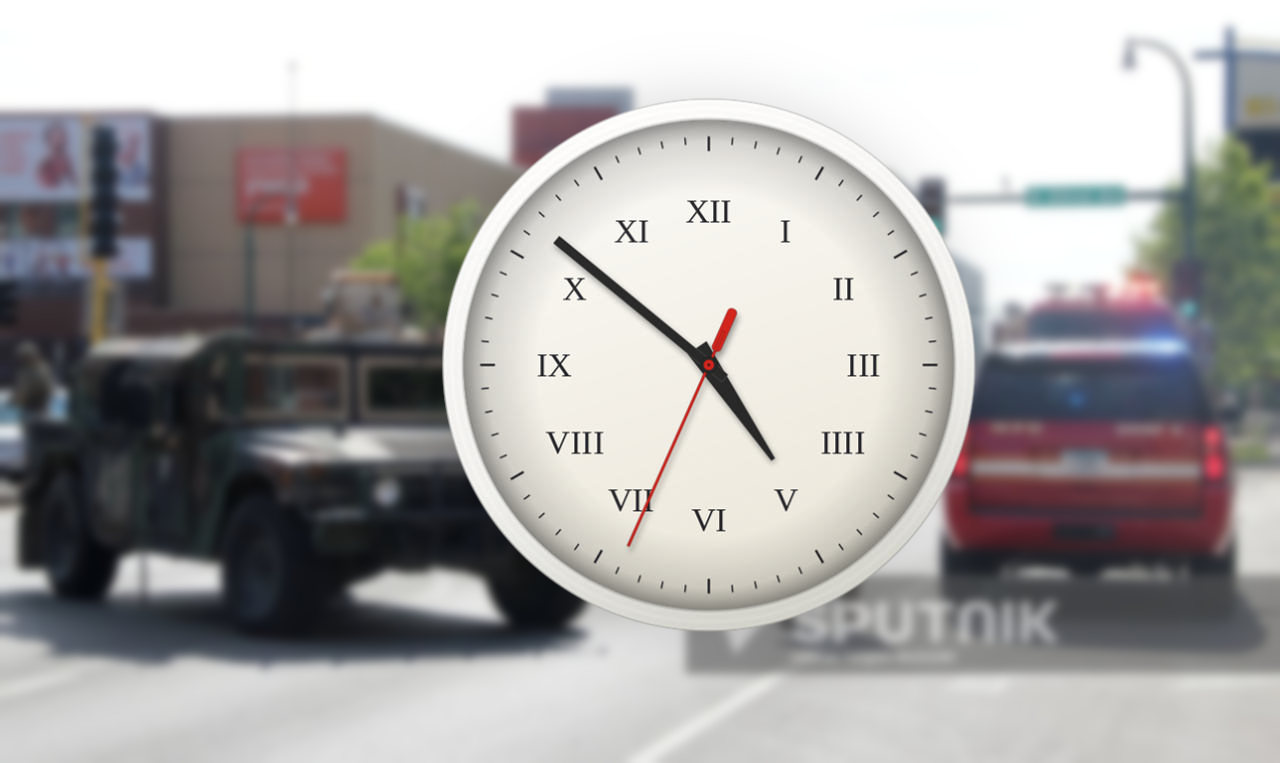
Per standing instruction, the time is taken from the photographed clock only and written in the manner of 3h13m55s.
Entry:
4h51m34s
